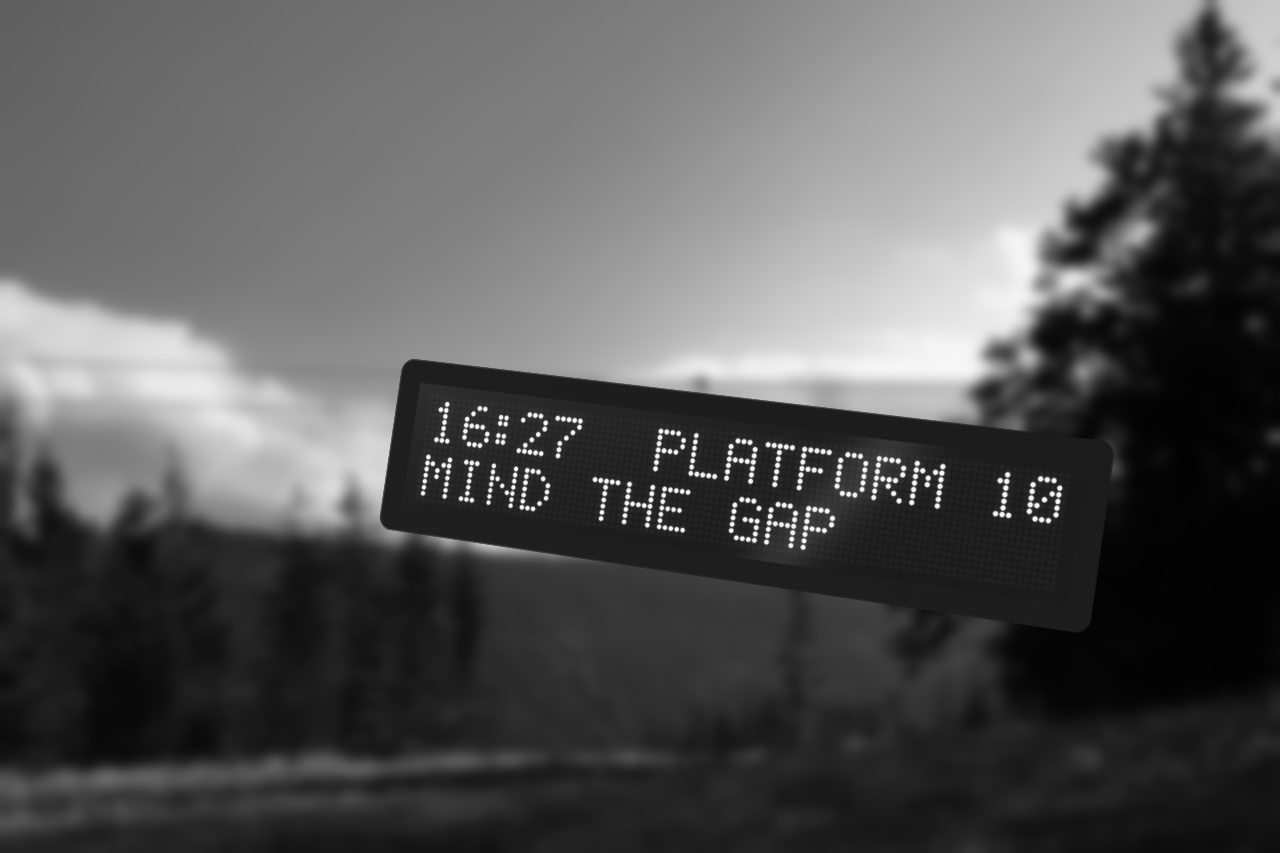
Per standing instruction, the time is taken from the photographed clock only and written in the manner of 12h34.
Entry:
16h27
